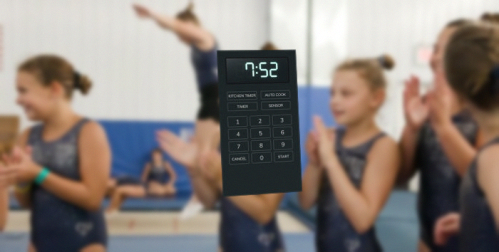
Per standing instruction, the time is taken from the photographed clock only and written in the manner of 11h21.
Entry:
7h52
